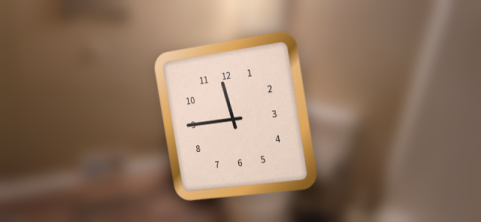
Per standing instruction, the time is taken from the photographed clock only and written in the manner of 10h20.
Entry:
11h45
